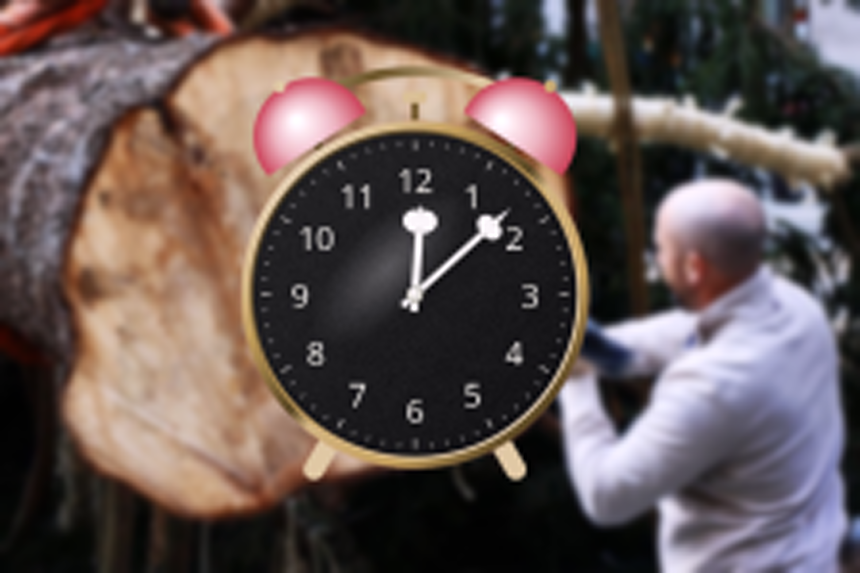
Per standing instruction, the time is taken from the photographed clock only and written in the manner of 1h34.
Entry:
12h08
